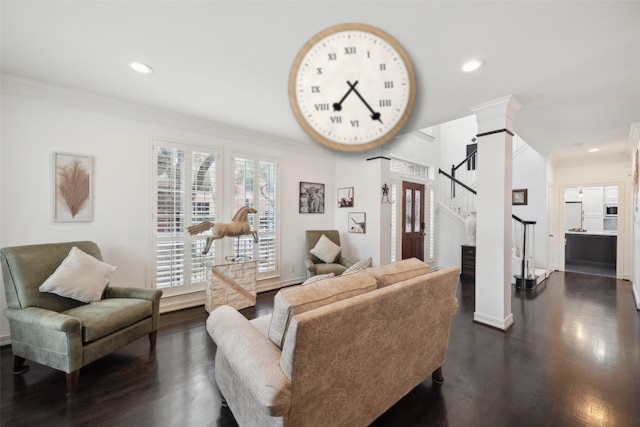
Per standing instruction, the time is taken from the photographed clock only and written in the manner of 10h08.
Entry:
7h24
